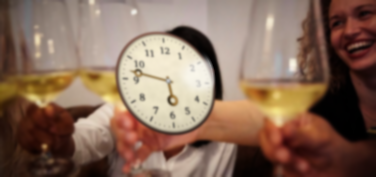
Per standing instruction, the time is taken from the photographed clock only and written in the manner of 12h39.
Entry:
5h47
